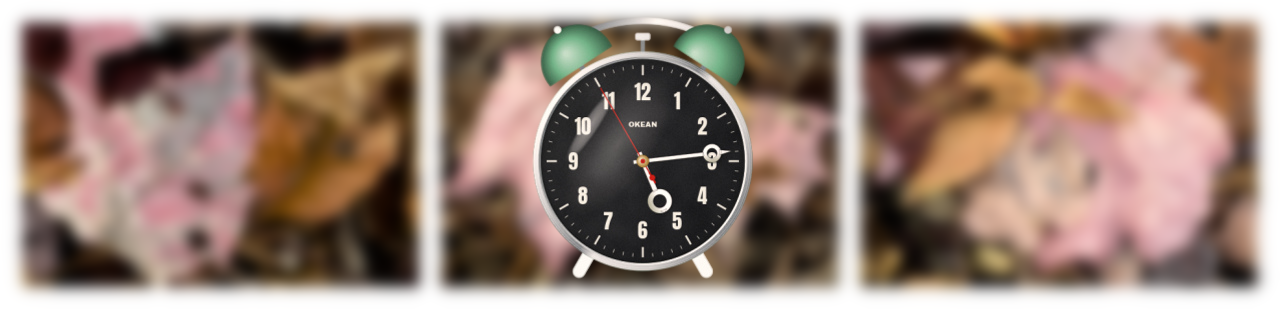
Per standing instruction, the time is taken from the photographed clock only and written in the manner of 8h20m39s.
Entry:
5h13m55s
